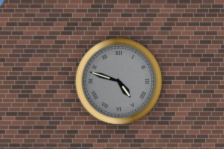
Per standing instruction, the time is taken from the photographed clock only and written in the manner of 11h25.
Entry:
4h48
